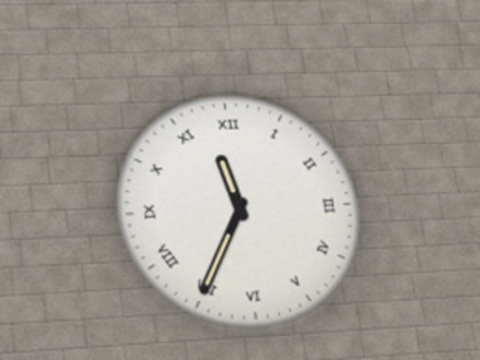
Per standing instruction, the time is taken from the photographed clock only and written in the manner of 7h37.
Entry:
11h35
